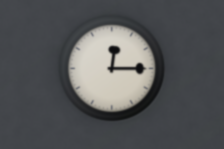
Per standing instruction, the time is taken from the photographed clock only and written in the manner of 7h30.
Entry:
12h15
